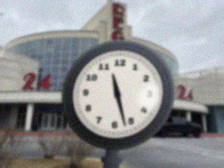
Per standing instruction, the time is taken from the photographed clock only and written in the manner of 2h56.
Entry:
11h27
